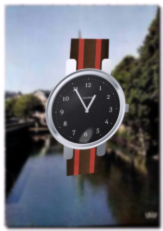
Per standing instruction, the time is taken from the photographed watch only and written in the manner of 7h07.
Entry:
12h55
